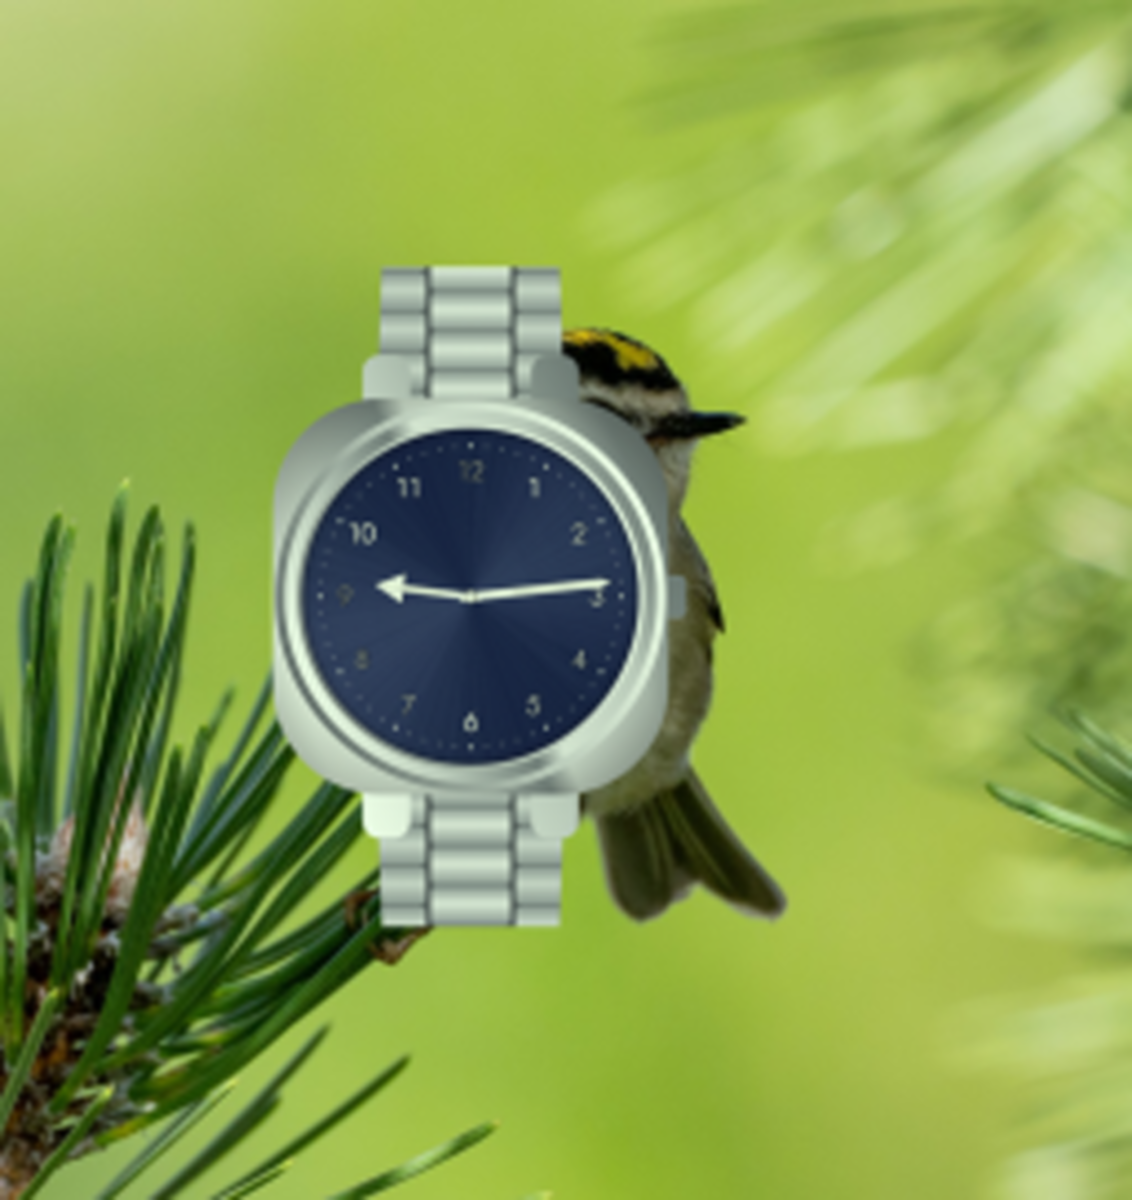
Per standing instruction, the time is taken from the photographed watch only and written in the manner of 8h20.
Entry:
9h14
